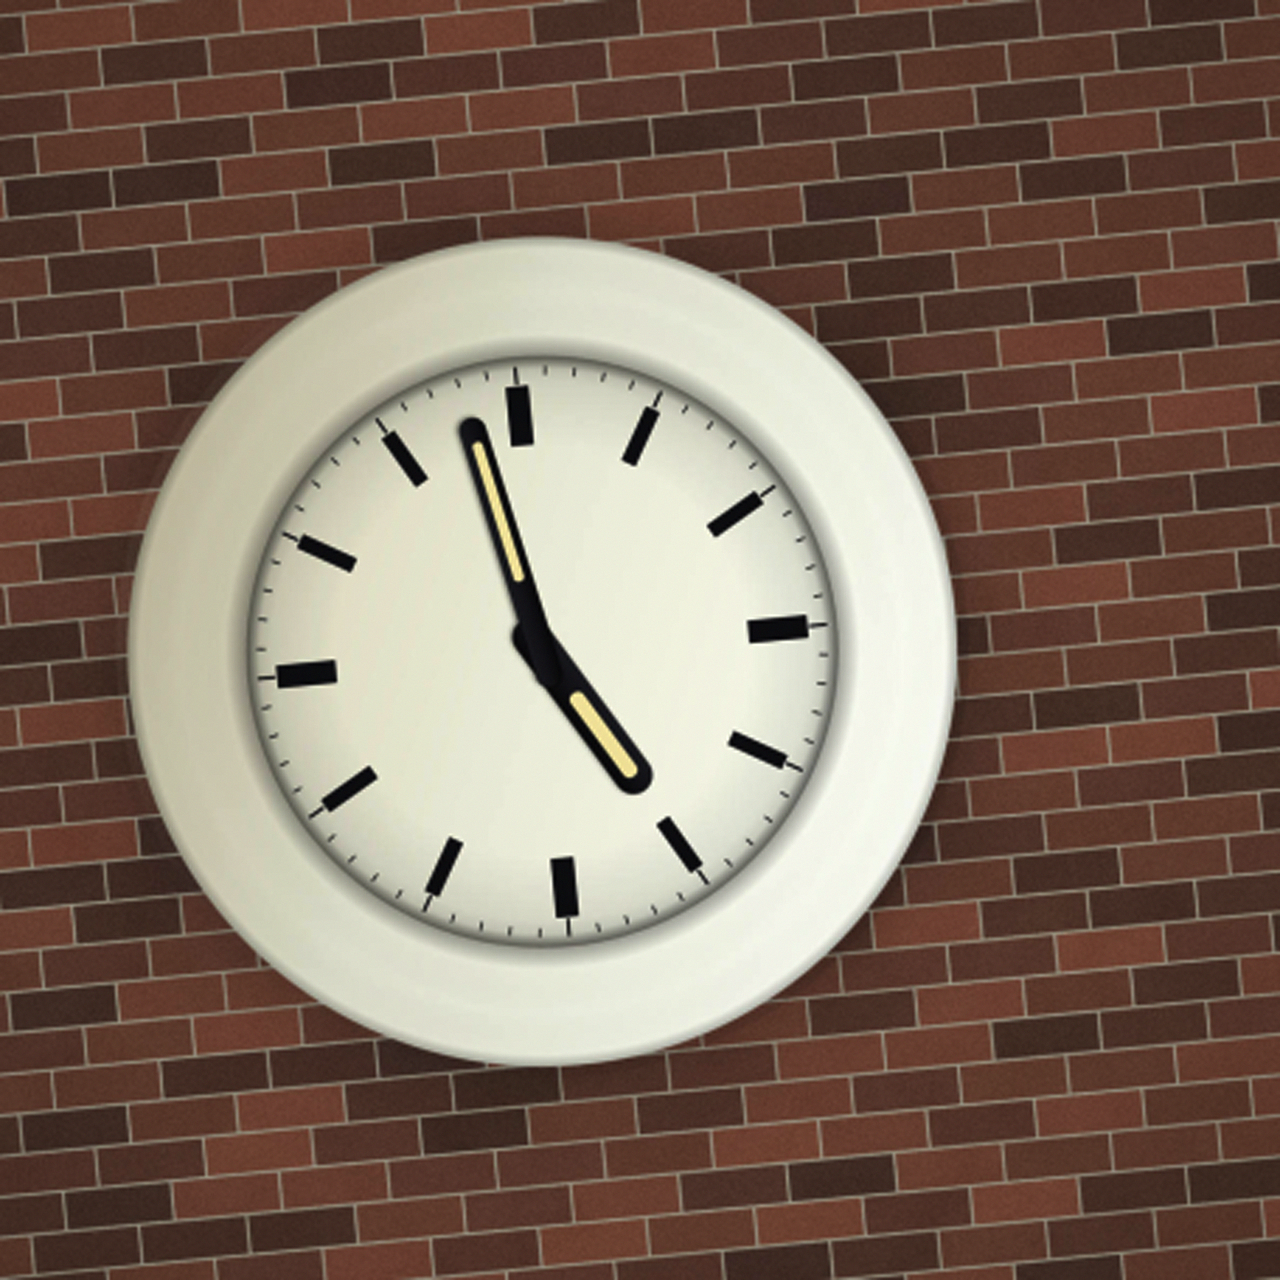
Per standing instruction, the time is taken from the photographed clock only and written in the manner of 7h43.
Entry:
4h58
